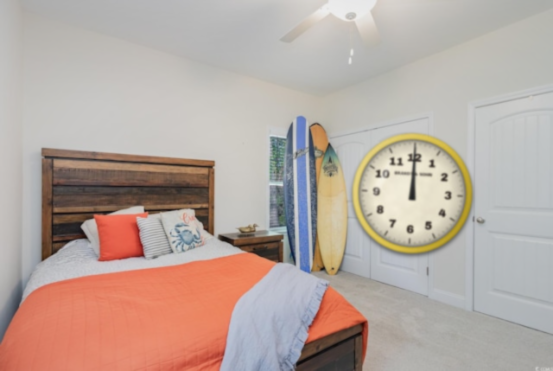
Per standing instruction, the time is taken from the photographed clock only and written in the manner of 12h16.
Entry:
12h00
